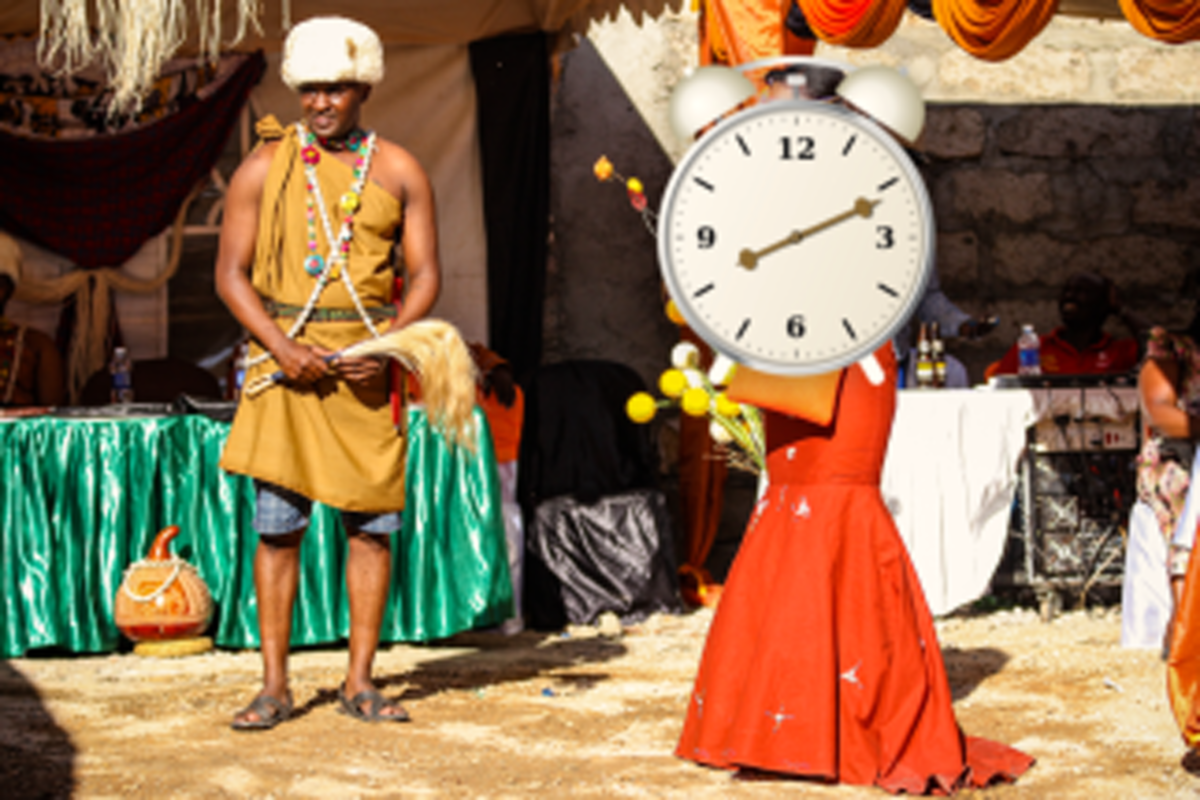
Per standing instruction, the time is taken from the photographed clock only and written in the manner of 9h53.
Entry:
8h11
